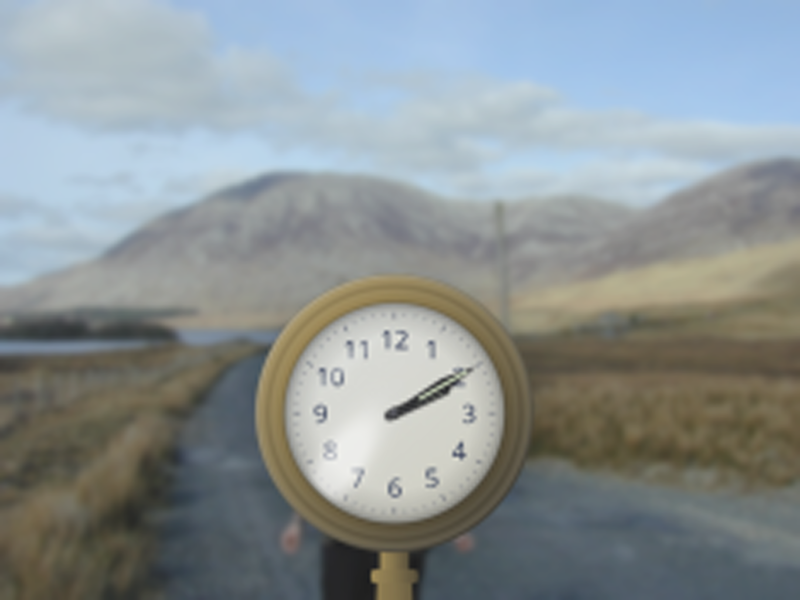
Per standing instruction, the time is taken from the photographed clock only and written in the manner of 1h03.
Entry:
2h10
